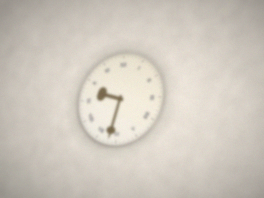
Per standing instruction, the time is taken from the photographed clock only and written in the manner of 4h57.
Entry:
9h32
